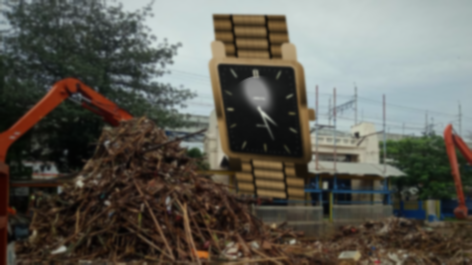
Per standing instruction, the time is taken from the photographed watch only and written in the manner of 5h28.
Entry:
4h27
